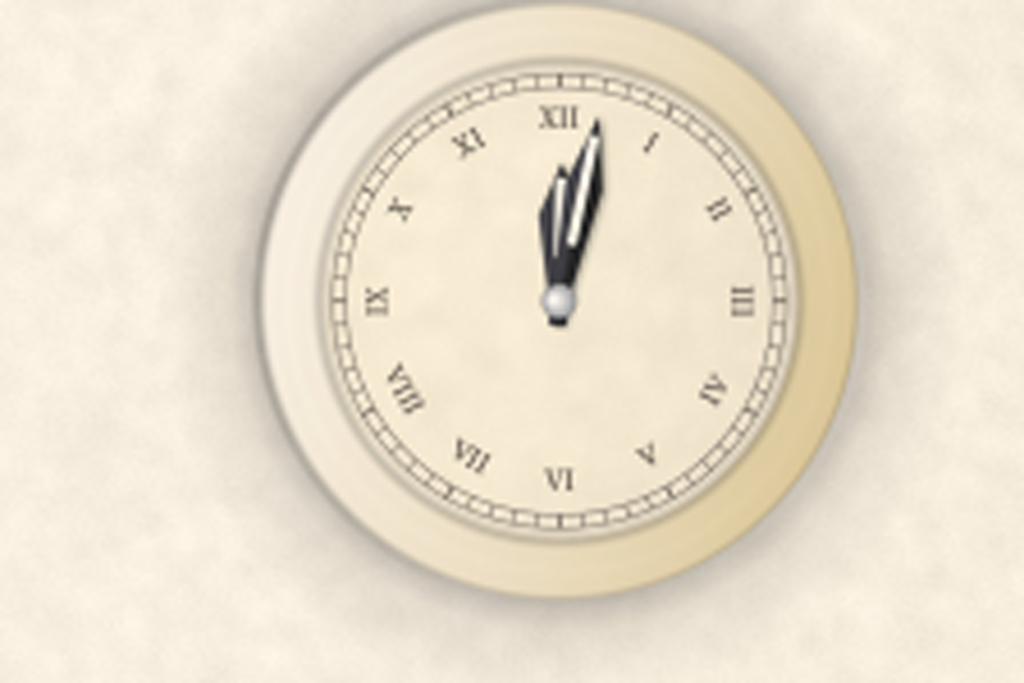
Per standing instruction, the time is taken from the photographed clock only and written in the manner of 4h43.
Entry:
12h02
